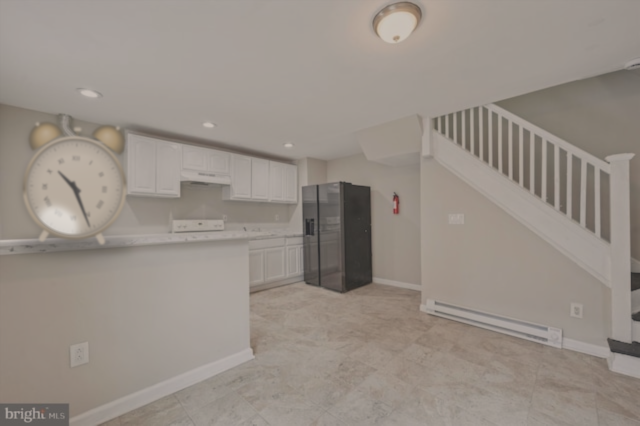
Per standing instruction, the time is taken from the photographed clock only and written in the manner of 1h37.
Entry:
10h26
